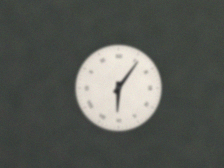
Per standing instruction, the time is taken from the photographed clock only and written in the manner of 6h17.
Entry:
6h06
